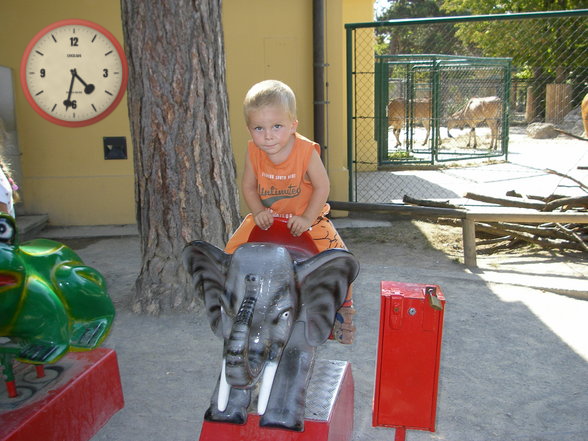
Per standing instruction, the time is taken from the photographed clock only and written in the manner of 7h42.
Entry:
4h32
